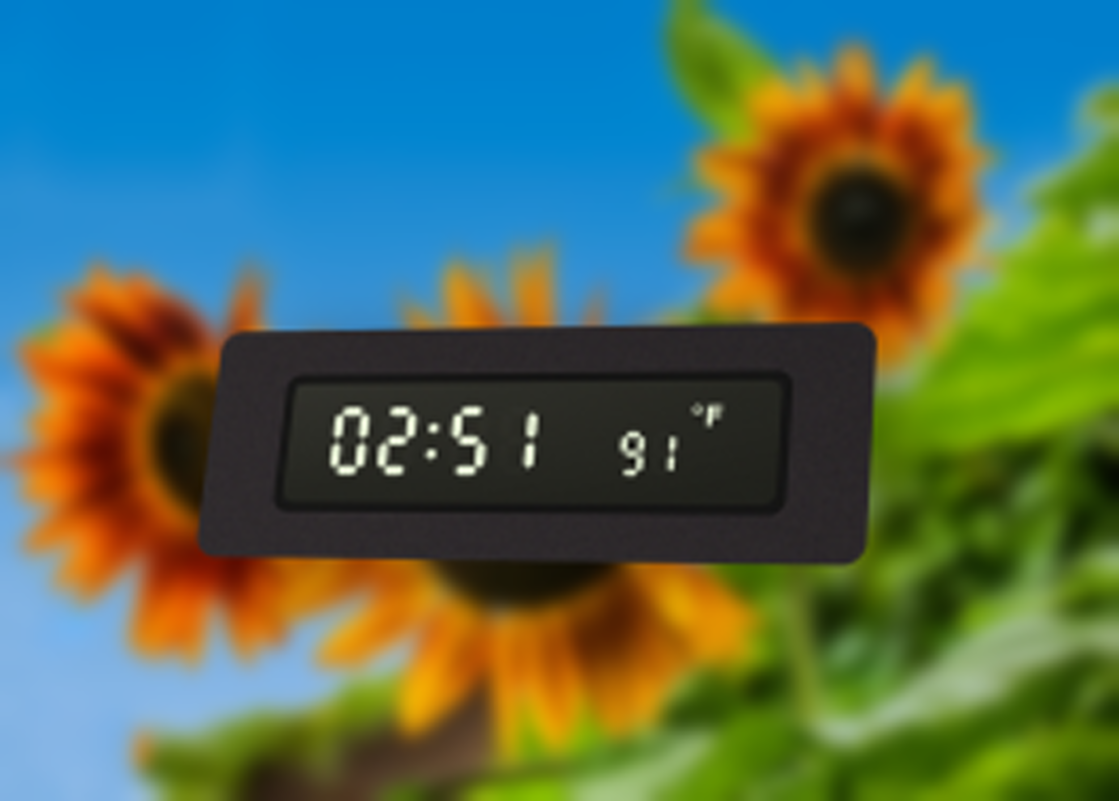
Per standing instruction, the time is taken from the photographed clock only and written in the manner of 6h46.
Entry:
2h51
